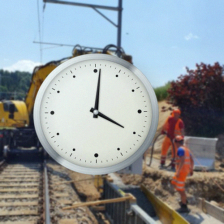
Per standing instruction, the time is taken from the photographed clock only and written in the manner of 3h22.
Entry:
4h01
